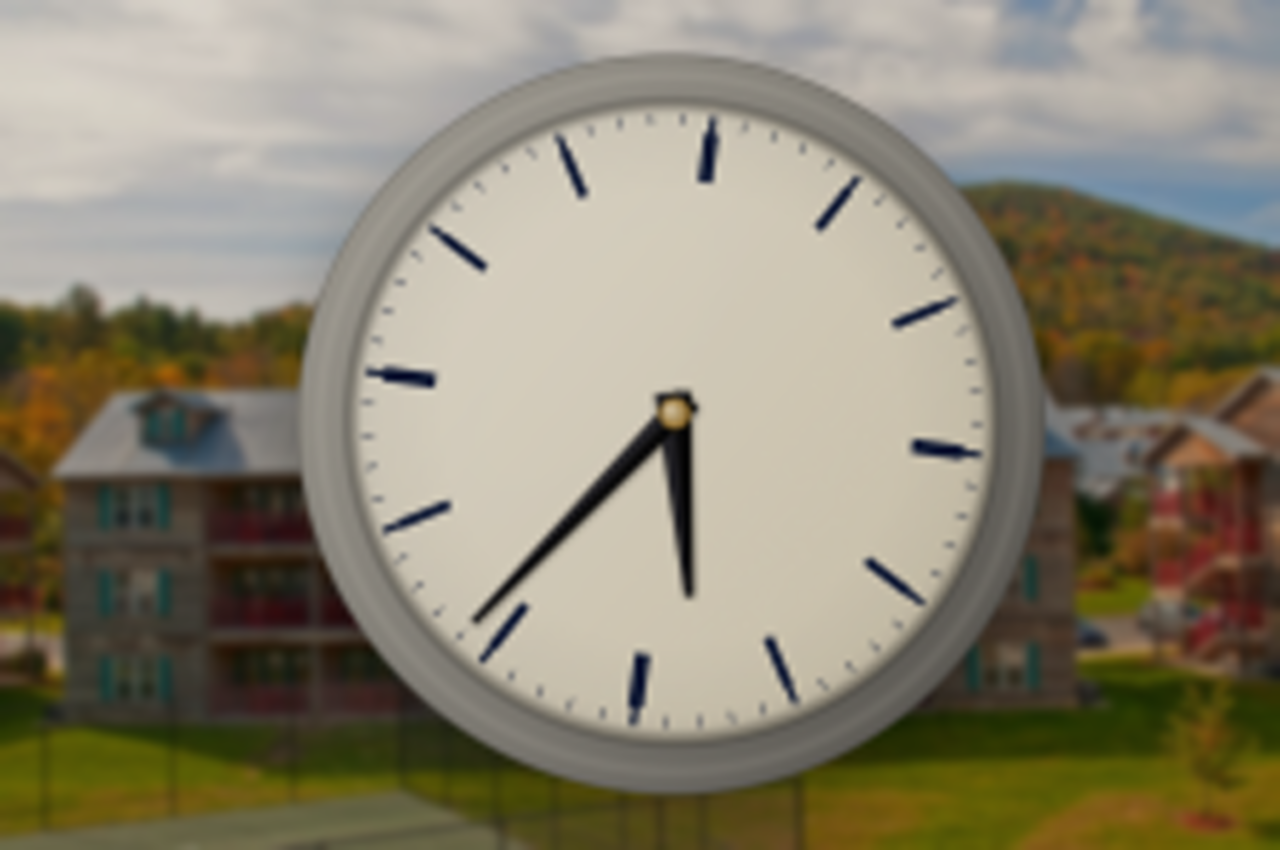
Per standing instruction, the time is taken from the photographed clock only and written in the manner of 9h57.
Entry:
5h36
